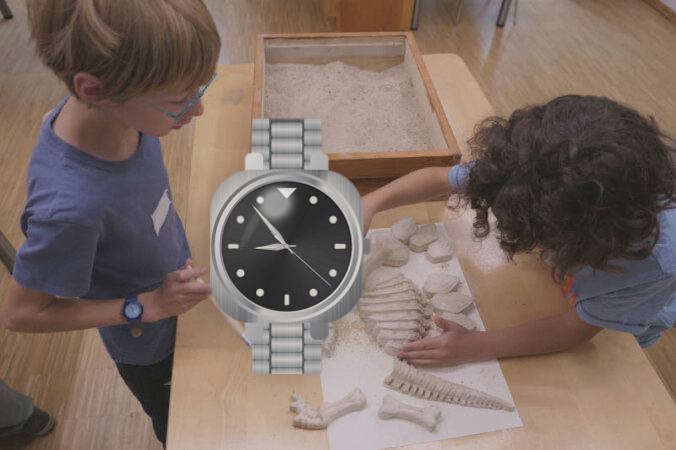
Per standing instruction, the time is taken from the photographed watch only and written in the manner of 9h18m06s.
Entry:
8h53m22s
